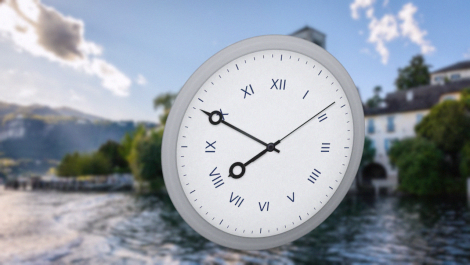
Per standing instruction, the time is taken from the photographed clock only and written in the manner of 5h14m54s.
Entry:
7h49m09s
